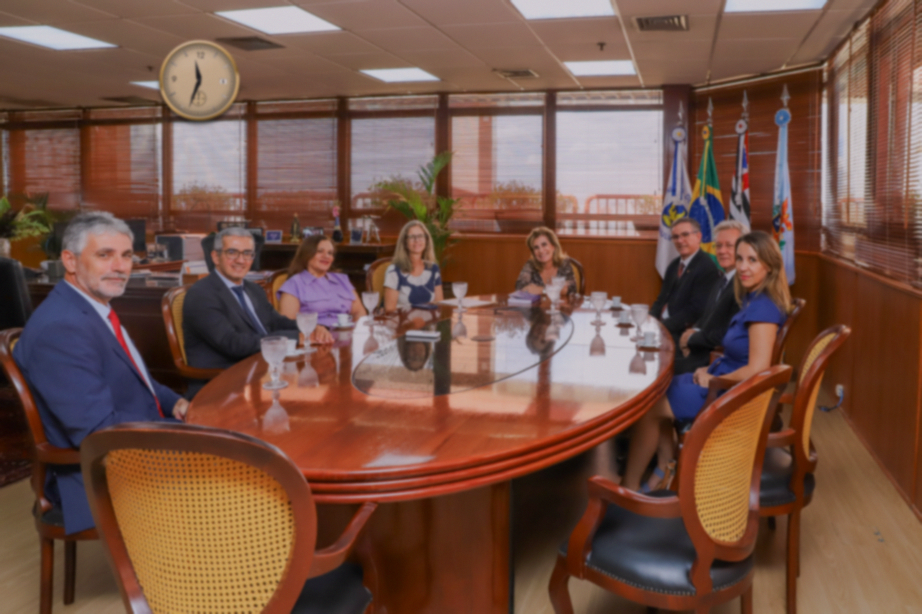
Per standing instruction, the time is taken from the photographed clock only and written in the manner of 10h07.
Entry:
11h33
